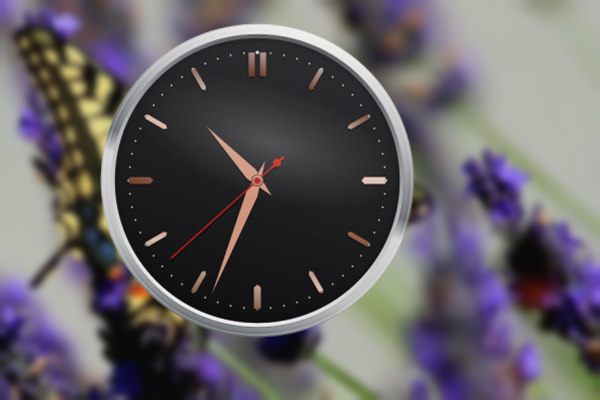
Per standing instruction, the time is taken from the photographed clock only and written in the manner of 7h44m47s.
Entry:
10h33m38s
